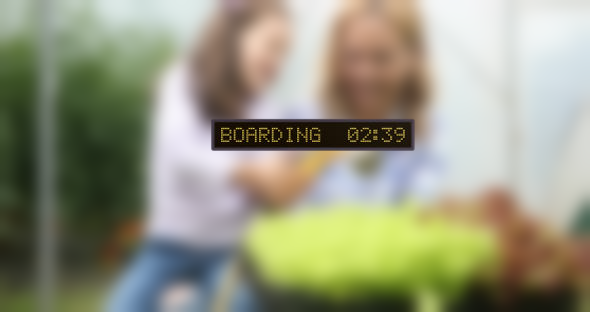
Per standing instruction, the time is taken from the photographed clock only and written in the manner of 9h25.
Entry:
2h39
